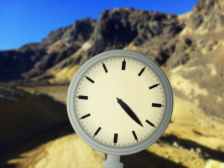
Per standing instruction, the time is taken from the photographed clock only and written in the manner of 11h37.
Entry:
4h22
